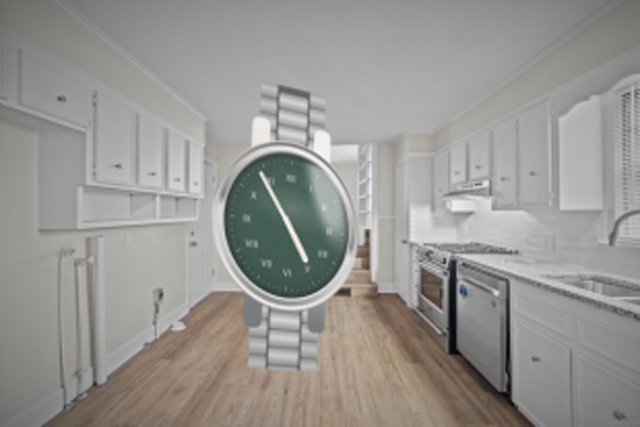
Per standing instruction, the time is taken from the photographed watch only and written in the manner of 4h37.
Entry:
4h54
